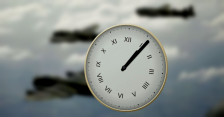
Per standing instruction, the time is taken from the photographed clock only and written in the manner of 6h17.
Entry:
1h06
